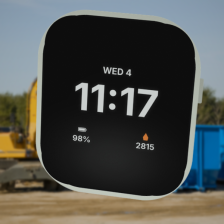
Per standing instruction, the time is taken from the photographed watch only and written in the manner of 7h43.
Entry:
11h17
